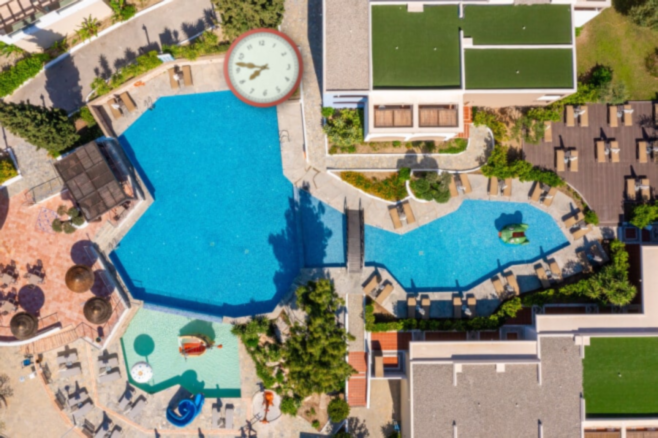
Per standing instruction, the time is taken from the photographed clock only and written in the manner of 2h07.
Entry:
7h47
